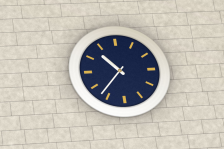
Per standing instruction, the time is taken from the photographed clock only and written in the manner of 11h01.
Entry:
10h37
